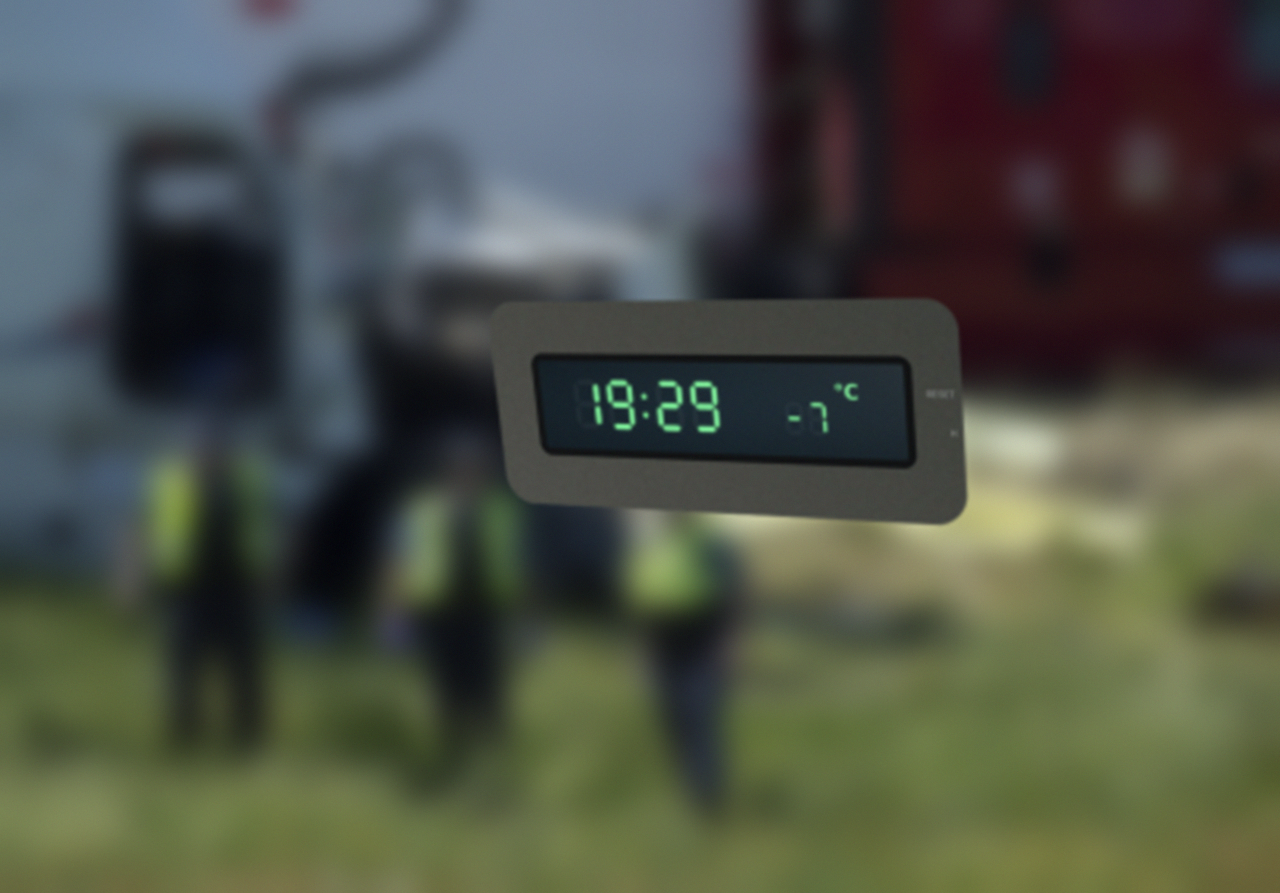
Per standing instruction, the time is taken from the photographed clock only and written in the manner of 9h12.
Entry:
19h29
